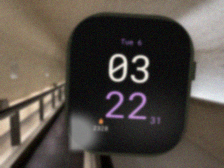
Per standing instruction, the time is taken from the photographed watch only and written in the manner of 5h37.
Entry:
3h22
